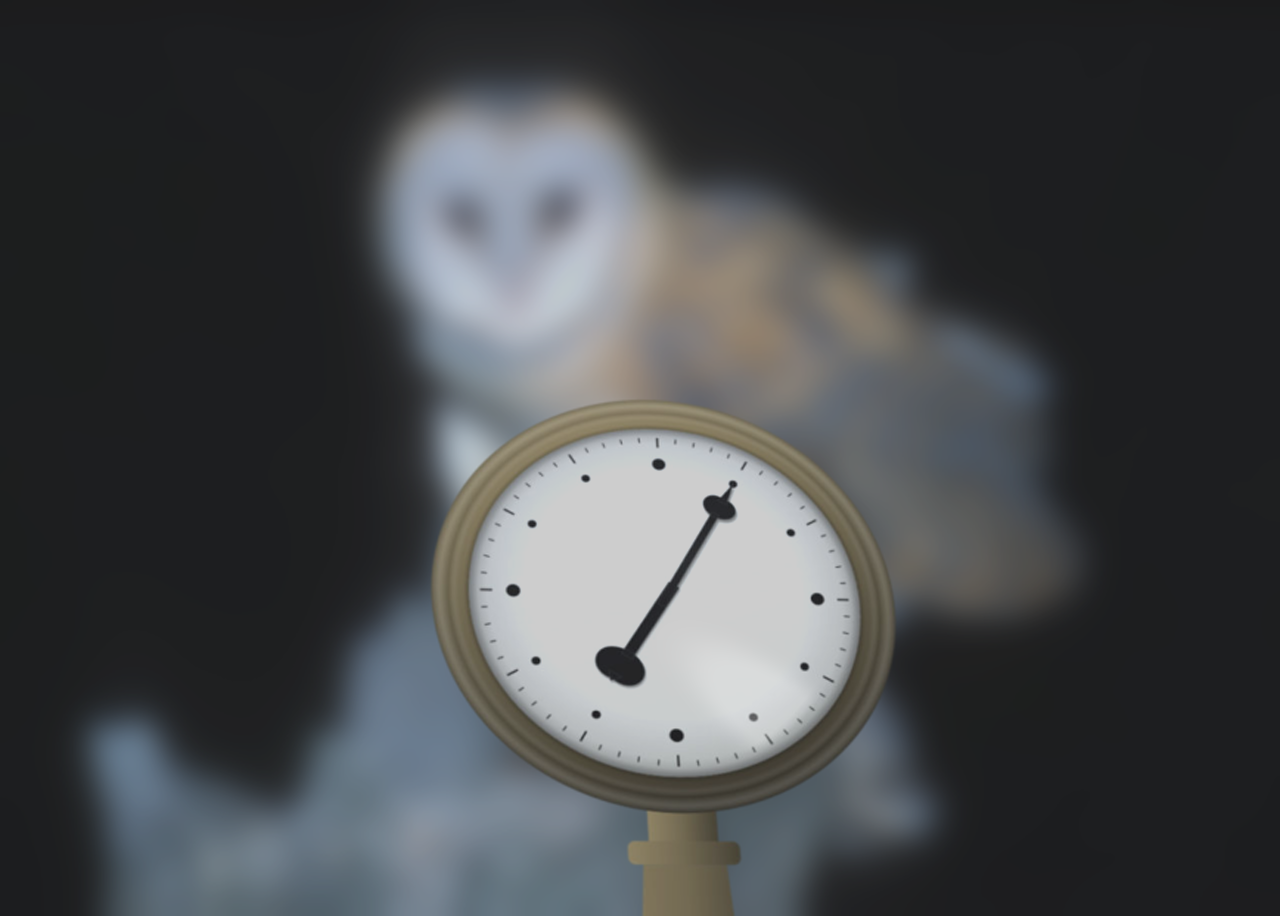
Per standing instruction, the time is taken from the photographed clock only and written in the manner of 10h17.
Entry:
7h05
